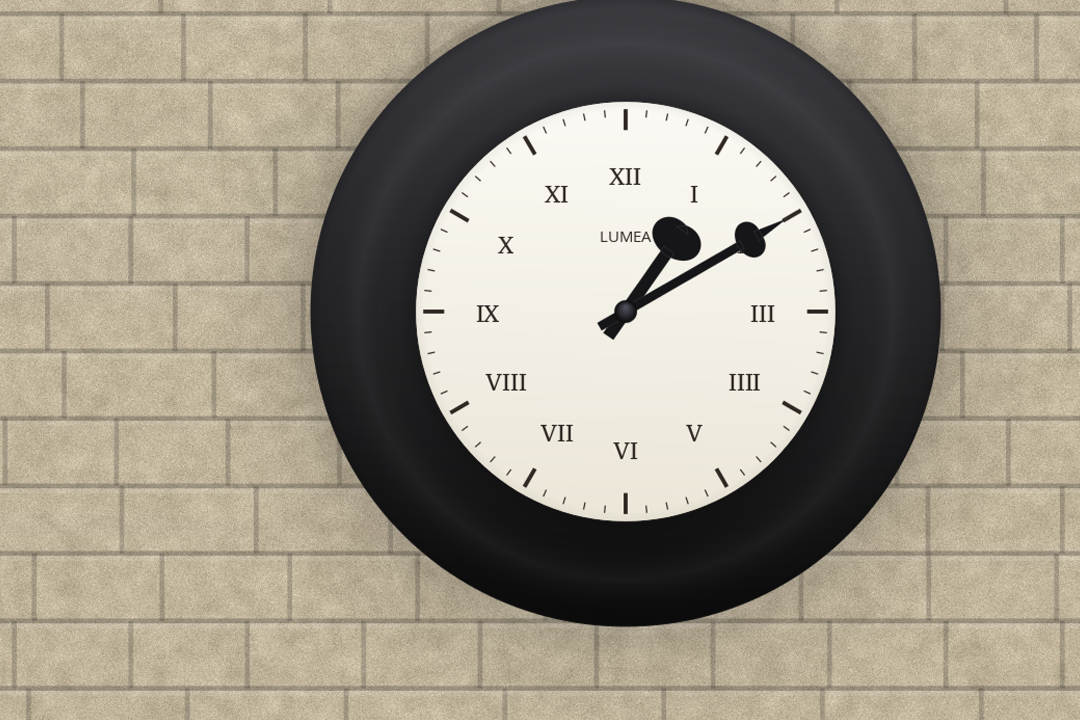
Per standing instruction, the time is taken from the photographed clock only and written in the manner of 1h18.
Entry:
1h10
